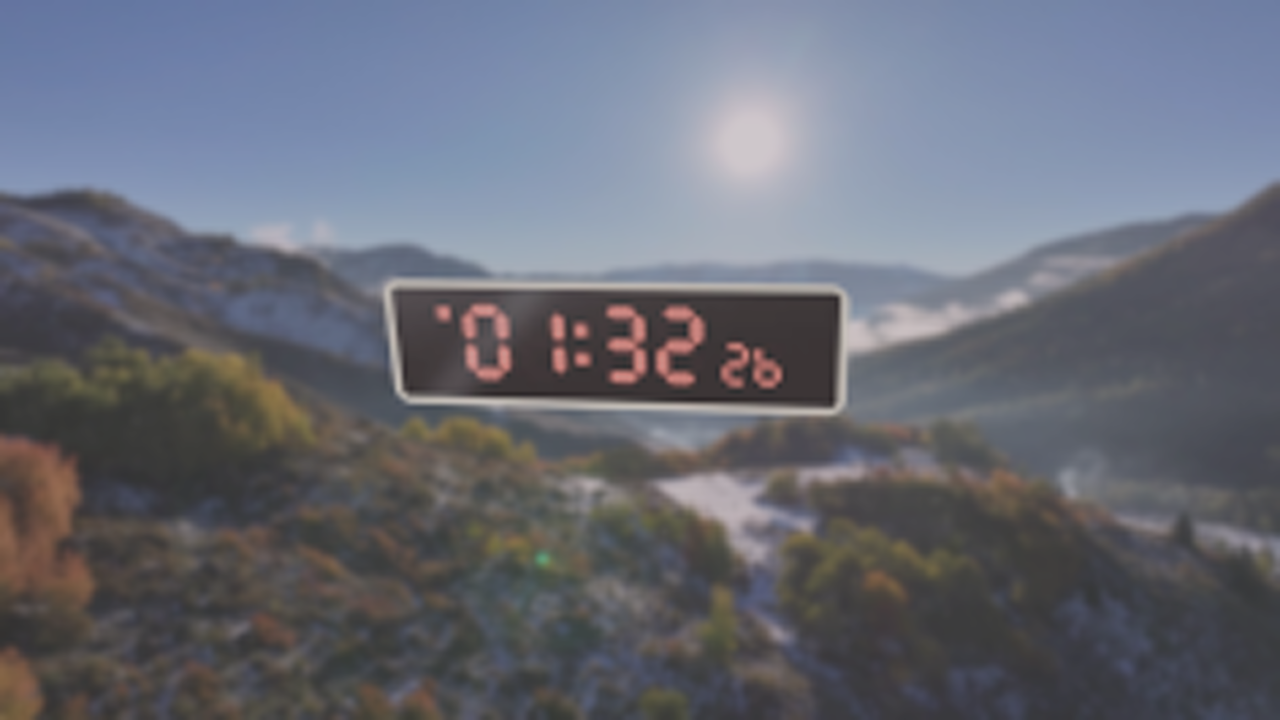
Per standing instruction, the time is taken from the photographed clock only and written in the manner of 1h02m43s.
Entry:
1h32m26s
